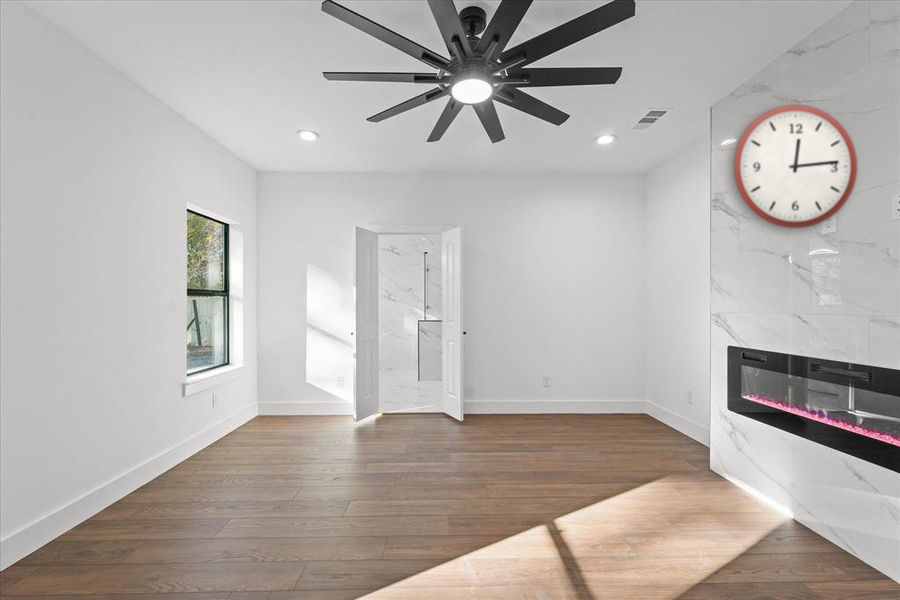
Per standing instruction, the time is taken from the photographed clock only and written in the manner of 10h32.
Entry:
12h14
